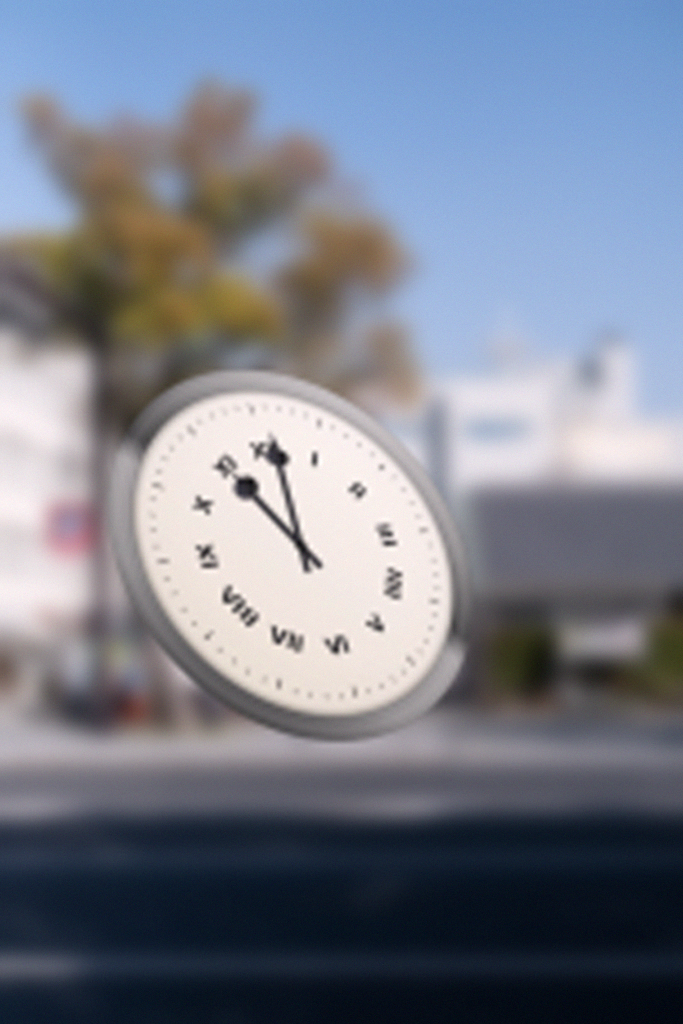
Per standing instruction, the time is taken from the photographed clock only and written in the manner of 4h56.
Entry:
11h01
